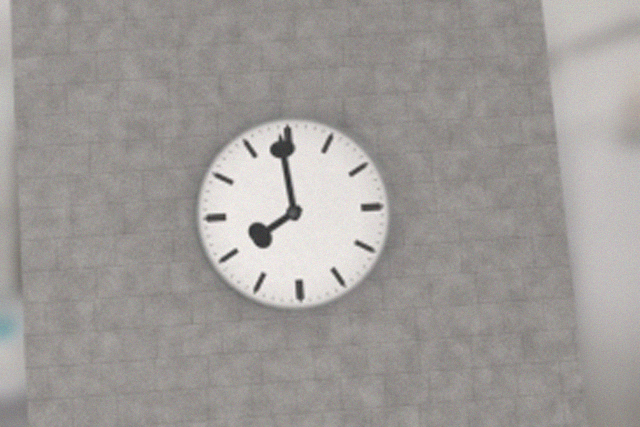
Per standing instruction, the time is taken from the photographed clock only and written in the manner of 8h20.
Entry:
7h59
